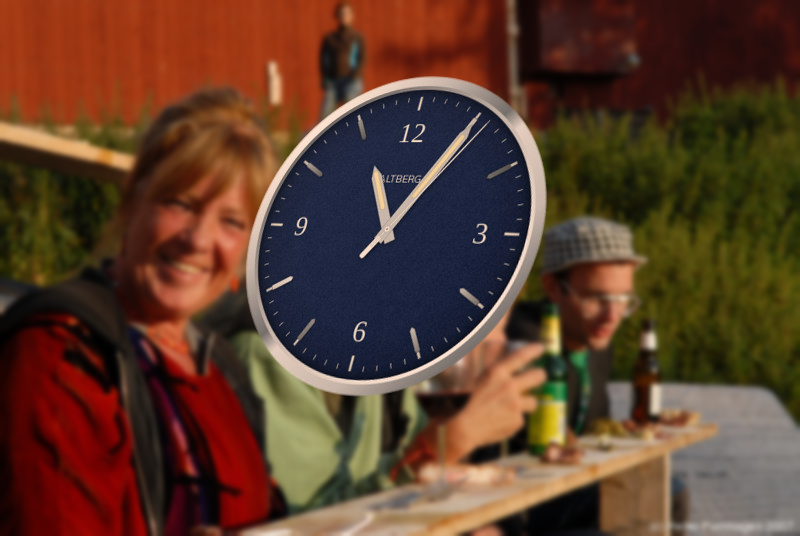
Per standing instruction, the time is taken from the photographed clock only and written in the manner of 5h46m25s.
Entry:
11h05m06s
